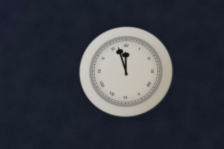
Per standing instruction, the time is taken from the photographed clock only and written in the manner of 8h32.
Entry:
11h57
